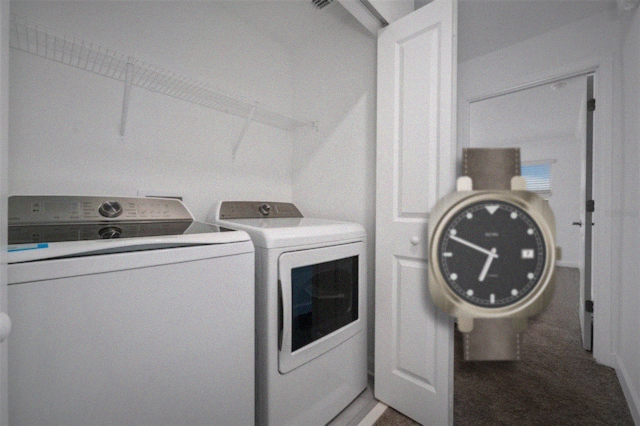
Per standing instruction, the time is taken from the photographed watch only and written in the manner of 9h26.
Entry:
6h49
